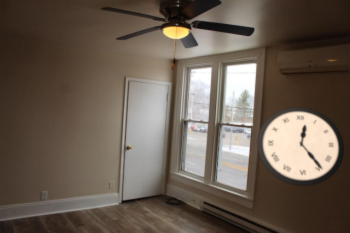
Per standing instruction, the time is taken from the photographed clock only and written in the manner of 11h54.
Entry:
12h24
